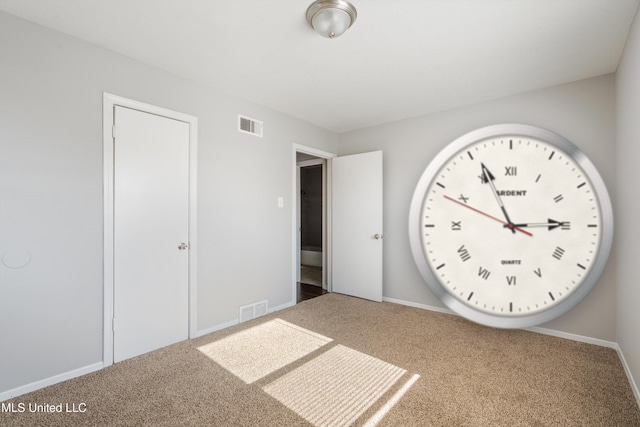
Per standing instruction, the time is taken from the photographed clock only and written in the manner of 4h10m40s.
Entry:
2h55m49s
